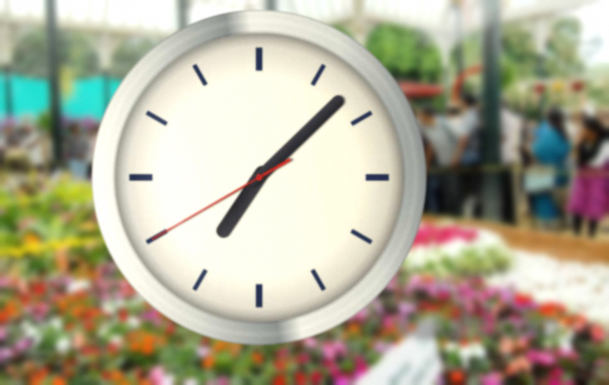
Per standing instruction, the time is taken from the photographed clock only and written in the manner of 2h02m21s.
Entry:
7h07m40s
